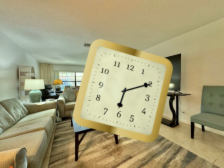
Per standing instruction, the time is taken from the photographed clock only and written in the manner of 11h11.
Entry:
6h10
